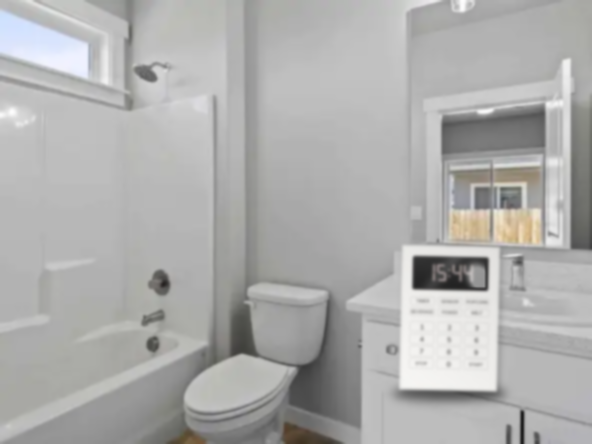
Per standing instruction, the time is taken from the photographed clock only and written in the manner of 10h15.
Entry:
15h44
